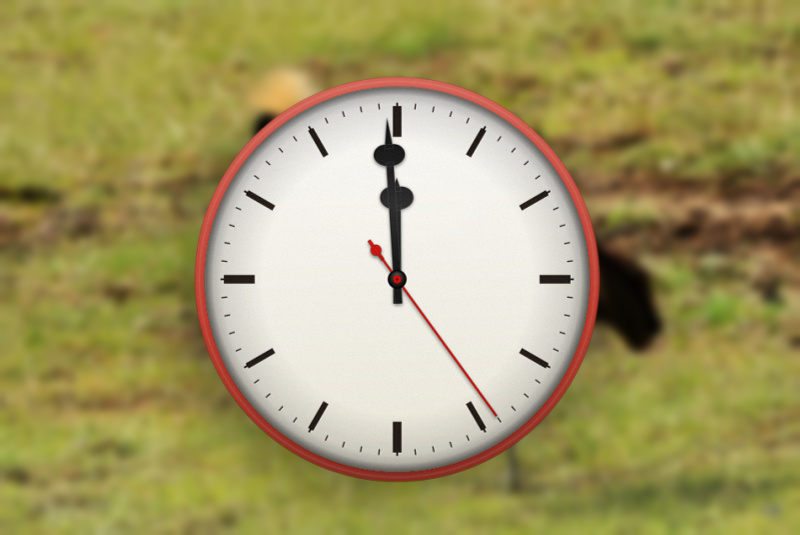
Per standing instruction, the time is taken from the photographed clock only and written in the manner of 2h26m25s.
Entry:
11h59m24s
